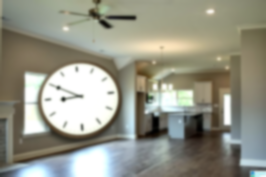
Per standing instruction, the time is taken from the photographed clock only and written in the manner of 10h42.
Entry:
8h50
